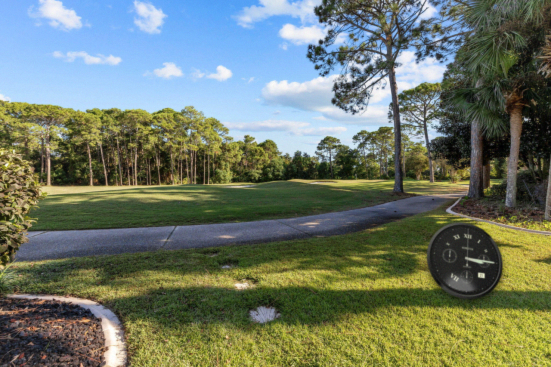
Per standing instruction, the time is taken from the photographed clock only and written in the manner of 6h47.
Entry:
3h15
